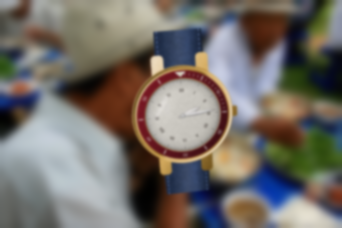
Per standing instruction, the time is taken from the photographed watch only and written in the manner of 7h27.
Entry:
2h14
